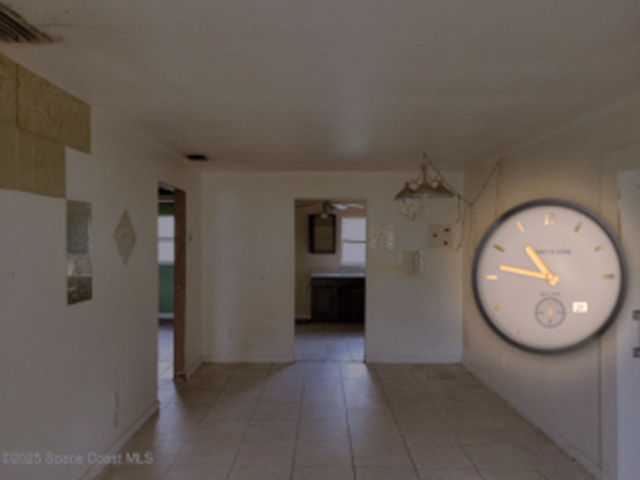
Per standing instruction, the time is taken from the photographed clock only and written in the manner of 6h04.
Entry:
10h47
